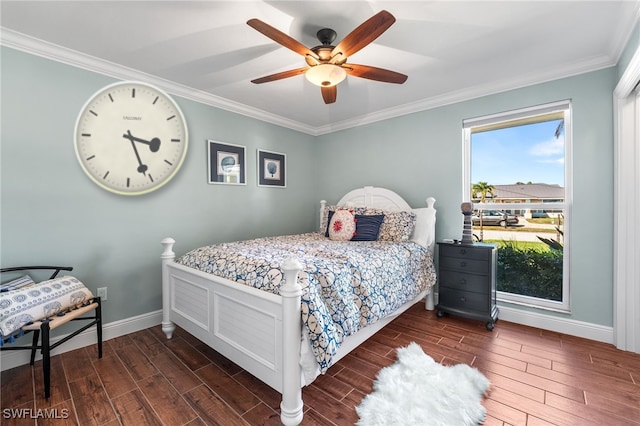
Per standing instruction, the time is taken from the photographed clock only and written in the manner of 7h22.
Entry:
3h26
